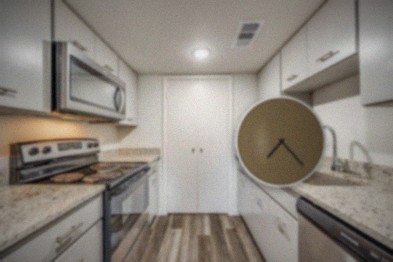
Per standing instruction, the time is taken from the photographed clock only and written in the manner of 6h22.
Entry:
7h23
